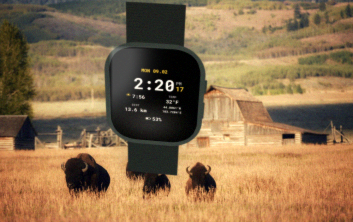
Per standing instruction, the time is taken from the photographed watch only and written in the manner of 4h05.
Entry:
2h20
